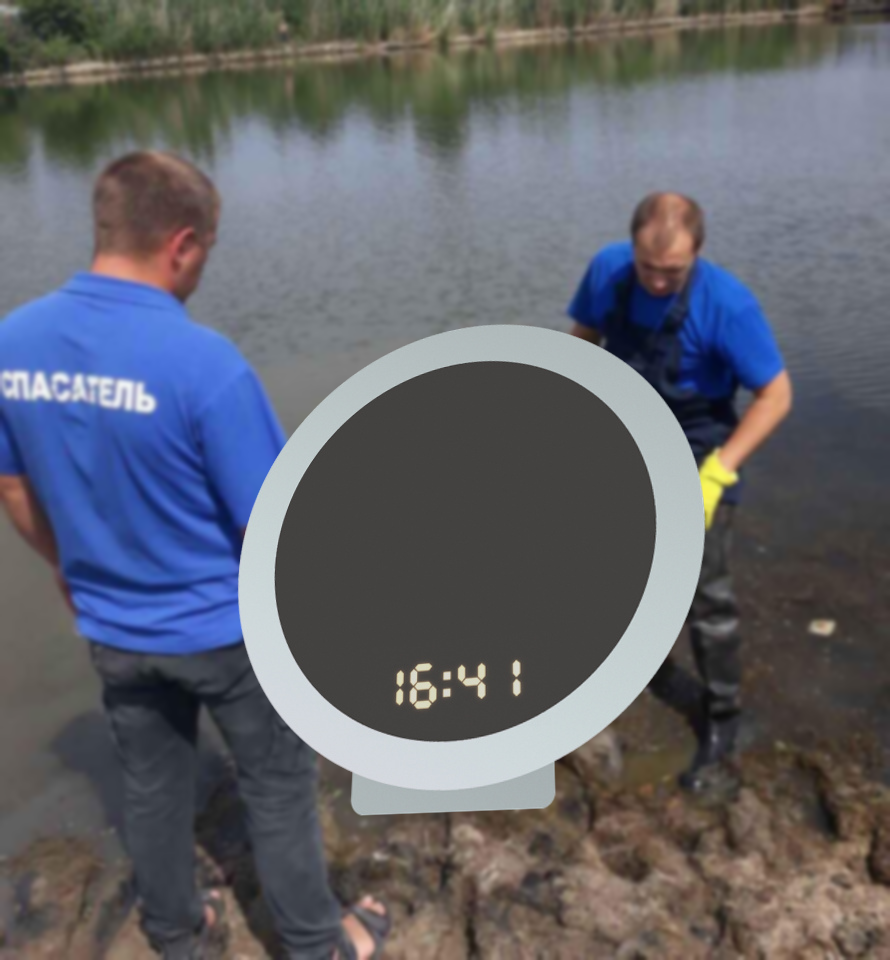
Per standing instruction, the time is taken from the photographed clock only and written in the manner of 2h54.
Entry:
16h41
